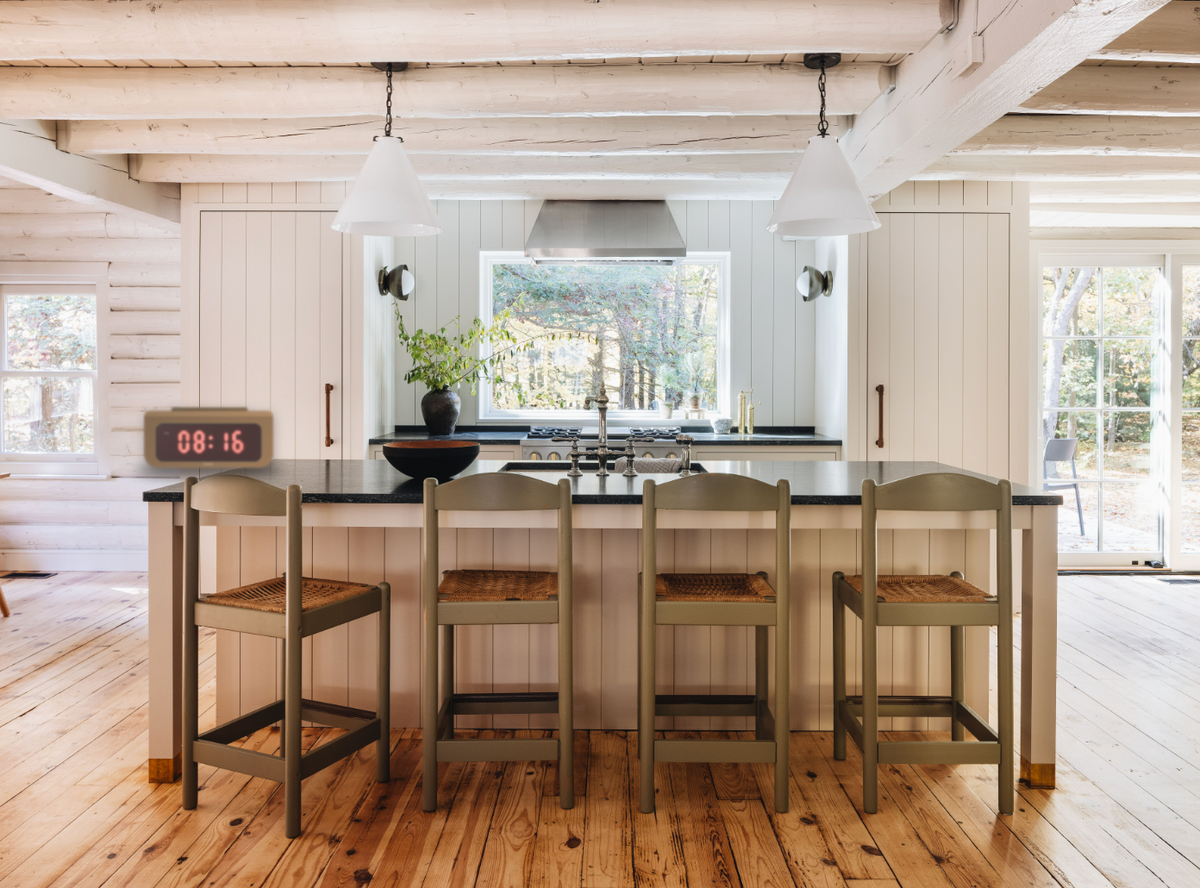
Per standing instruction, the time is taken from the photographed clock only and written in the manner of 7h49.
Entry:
8h16
